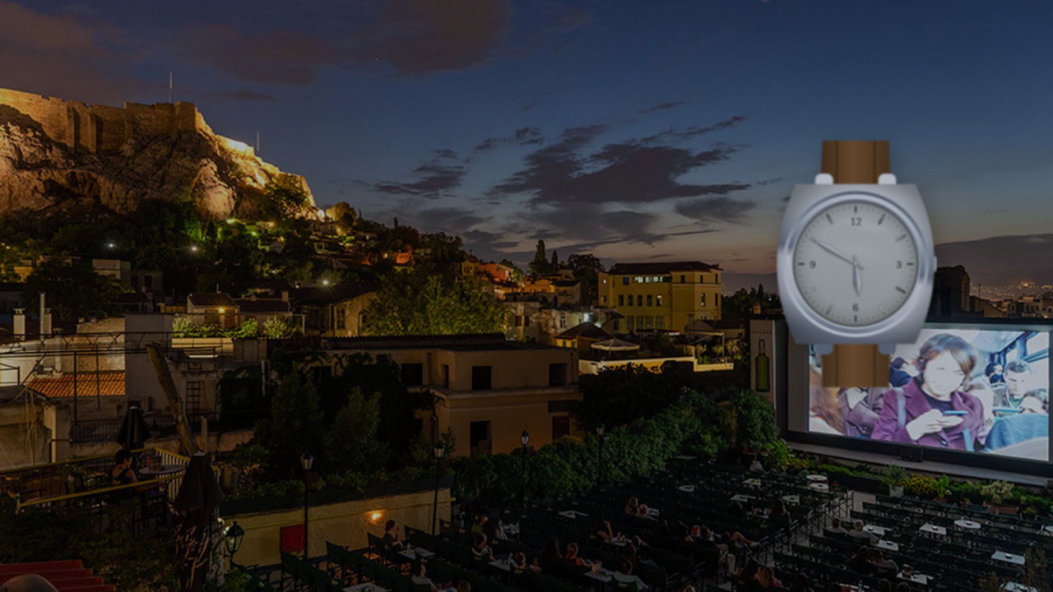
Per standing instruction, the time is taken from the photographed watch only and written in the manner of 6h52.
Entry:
5h50
